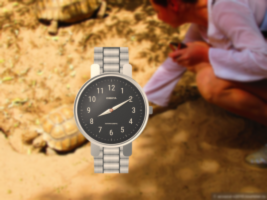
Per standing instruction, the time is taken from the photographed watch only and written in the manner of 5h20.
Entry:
8h10
